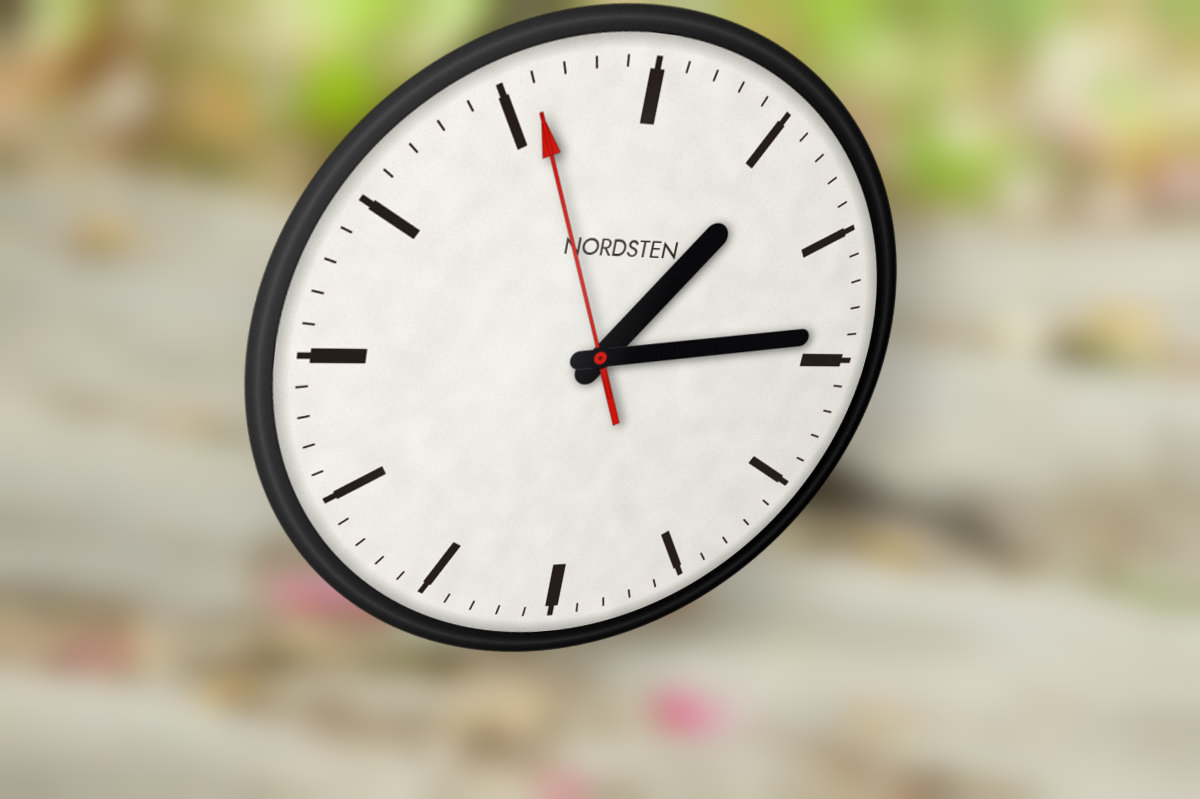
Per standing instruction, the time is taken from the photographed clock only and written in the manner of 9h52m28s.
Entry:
1h13m56s
